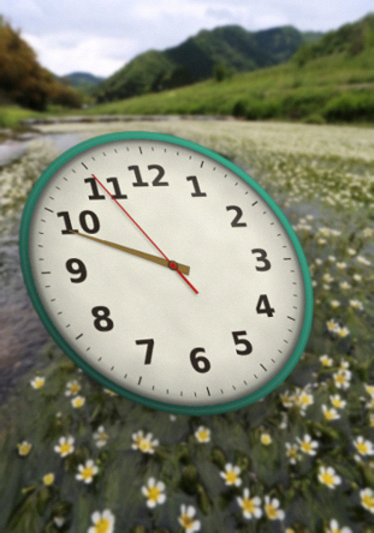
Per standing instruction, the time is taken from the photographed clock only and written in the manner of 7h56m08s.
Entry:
9h48m55s
